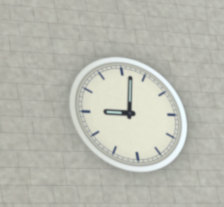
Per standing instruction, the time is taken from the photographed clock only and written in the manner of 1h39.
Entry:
9h02
